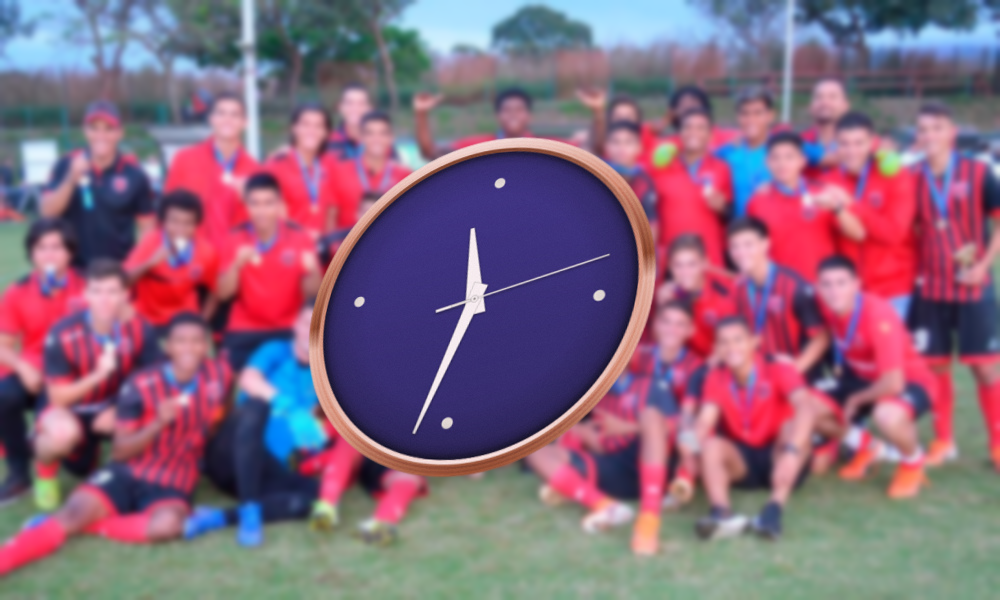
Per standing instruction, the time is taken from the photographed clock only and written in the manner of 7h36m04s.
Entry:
11h32m12s
